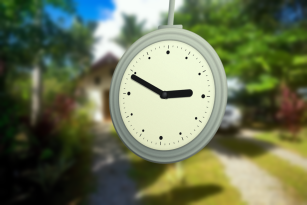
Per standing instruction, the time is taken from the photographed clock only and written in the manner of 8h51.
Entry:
2h49
